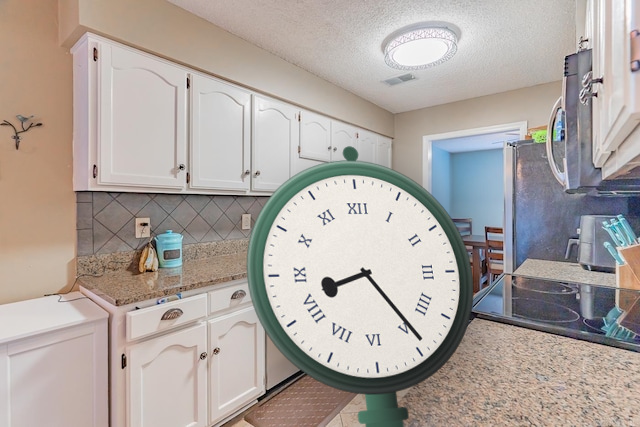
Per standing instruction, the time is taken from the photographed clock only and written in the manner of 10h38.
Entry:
8h24
